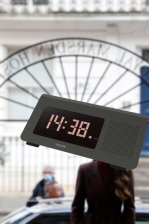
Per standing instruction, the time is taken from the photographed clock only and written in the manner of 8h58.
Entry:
14h38
